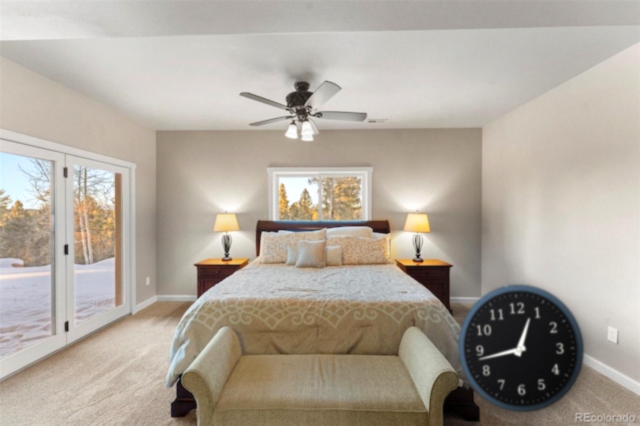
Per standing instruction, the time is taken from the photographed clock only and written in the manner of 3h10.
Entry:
12h43
